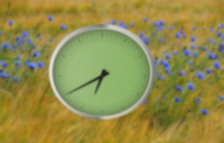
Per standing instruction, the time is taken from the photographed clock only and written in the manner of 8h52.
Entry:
6h40
